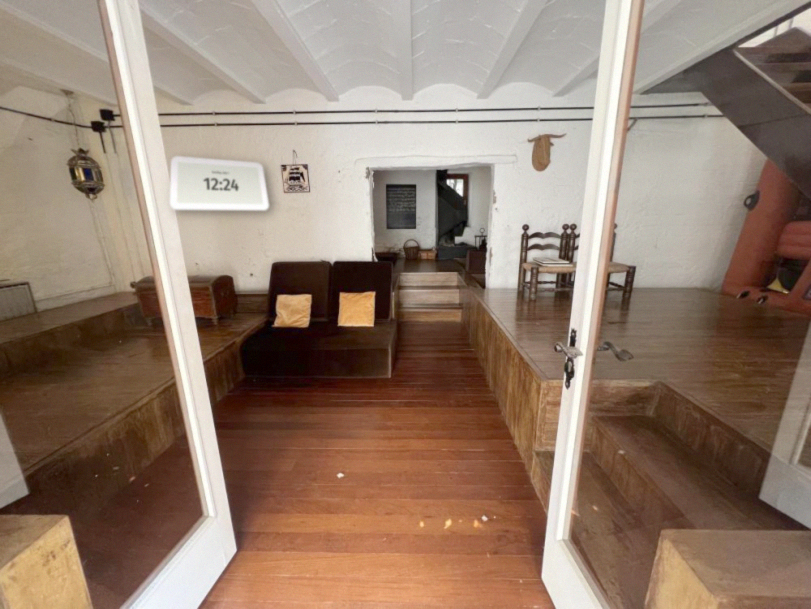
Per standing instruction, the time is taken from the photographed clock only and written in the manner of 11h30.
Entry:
12h24
